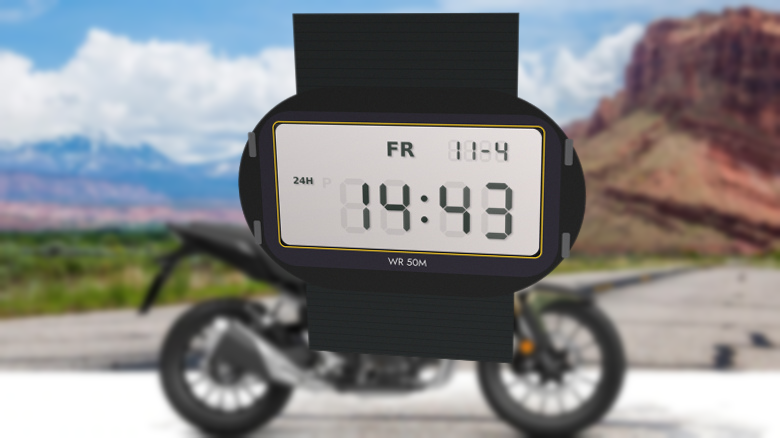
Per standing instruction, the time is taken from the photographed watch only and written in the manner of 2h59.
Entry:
14h43
